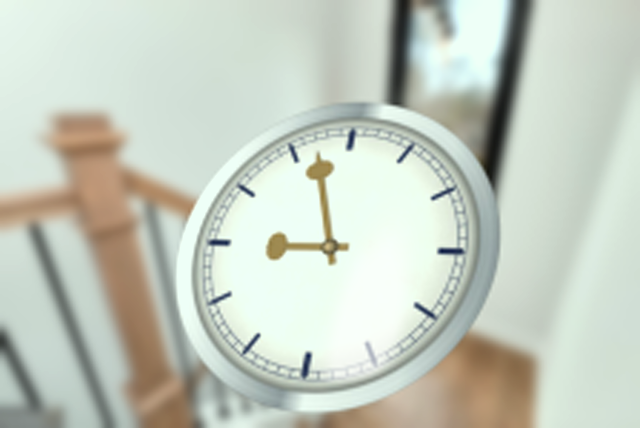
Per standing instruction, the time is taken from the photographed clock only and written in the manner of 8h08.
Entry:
8h57
